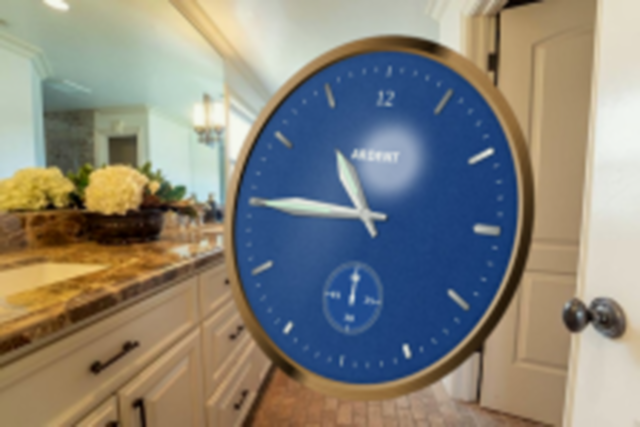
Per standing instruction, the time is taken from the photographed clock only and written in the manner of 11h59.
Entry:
10h45
